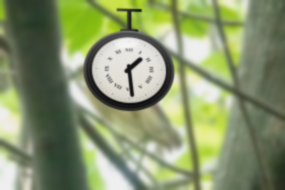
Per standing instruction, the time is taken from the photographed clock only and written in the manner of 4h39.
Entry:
1h29
